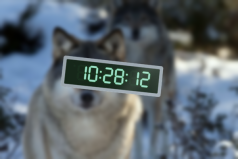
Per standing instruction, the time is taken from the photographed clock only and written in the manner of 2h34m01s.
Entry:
10h28m12s
